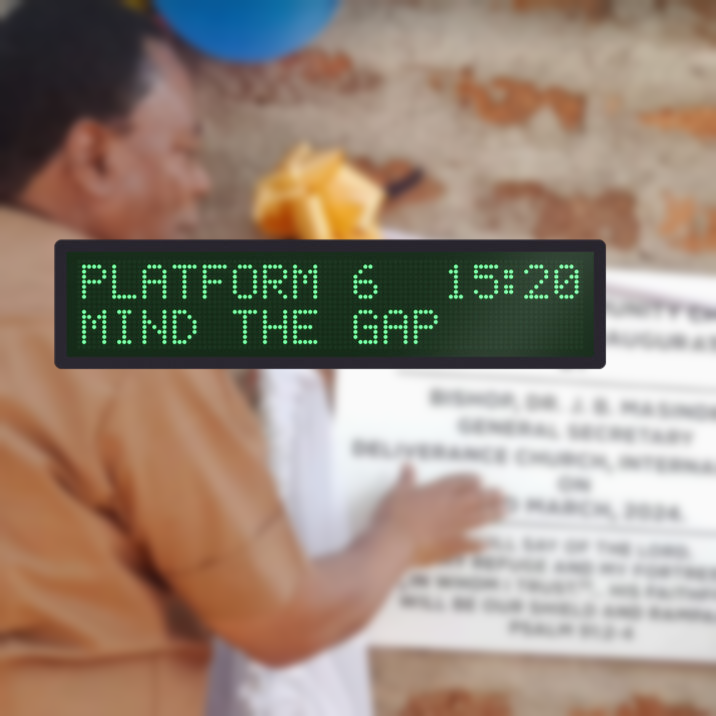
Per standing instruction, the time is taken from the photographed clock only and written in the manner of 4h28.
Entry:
15h20
